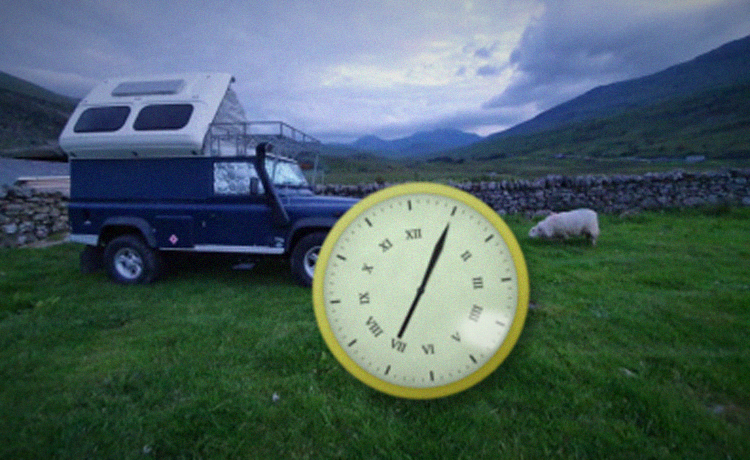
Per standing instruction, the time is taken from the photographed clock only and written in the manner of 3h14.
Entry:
7h05
